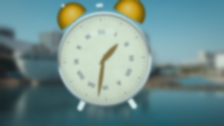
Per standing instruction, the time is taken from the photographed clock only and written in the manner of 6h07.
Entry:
1h32
